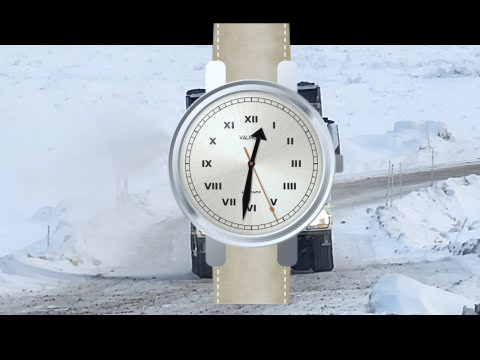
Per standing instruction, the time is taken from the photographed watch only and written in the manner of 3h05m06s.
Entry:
12h31m26s
